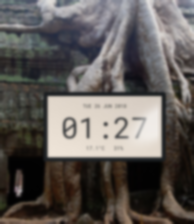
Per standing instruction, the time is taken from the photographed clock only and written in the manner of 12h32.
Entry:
1h27
